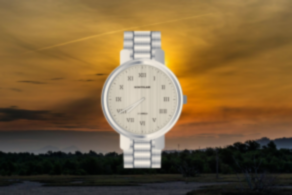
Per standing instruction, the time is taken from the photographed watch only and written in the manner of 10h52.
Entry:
7h40
